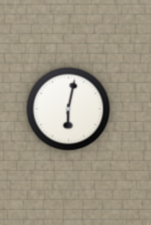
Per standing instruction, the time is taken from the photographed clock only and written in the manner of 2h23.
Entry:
6h02
